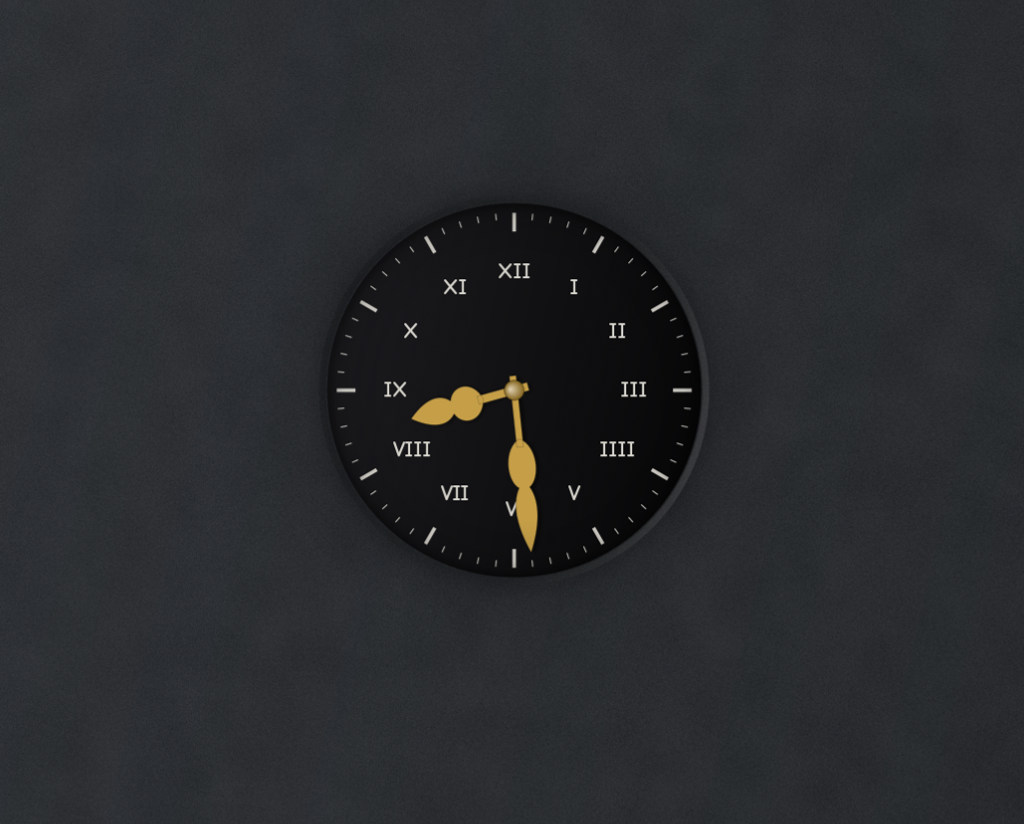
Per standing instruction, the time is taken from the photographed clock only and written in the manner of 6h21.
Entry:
8h29
